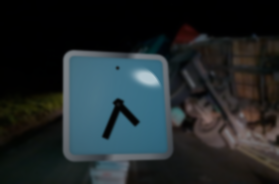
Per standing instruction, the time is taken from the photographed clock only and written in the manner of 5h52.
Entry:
4h34
